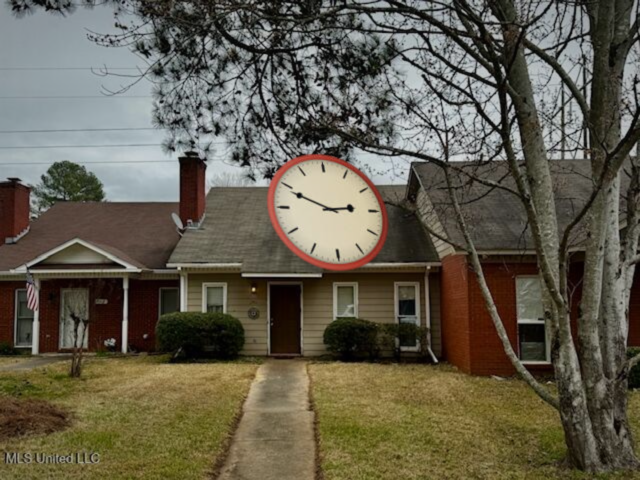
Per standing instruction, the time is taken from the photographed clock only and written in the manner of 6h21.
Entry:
2h49
